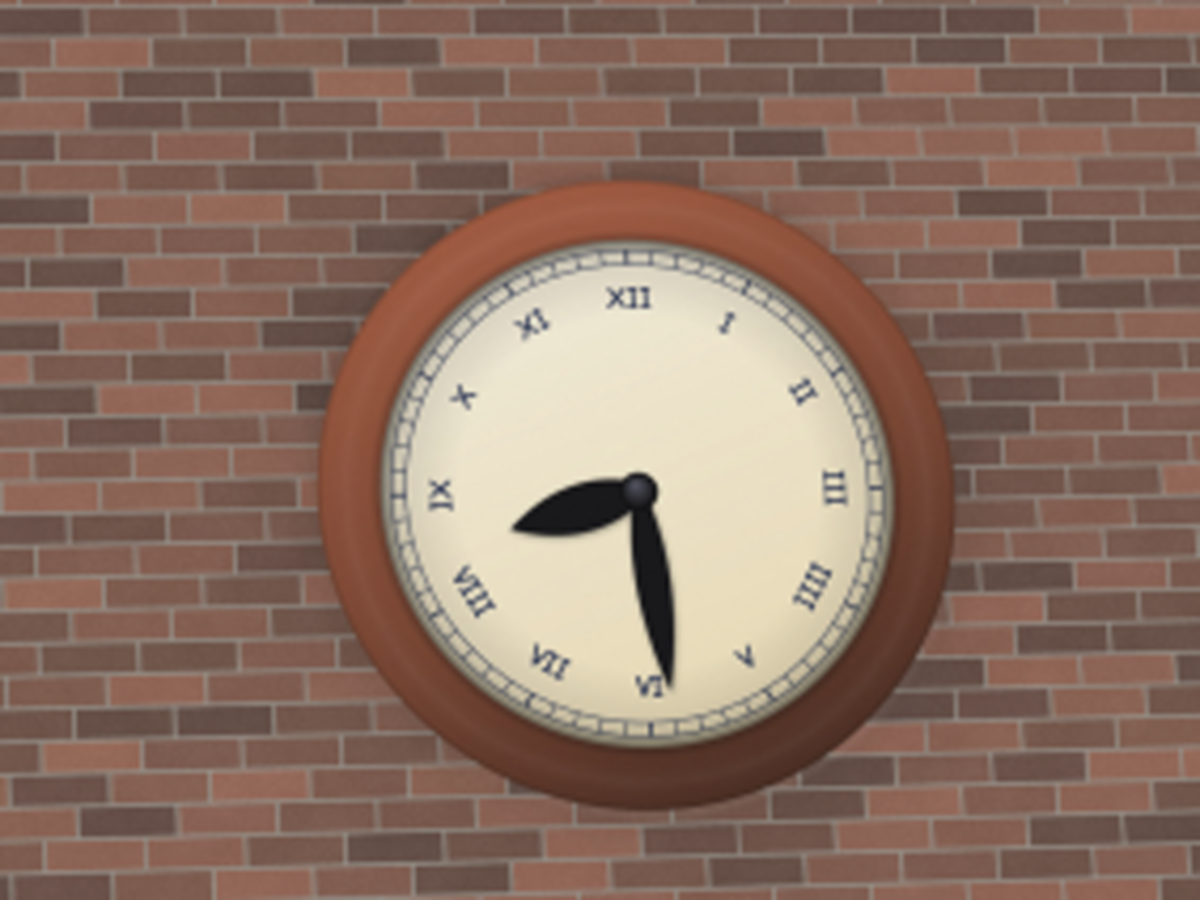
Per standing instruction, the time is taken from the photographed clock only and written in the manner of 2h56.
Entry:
8h29
